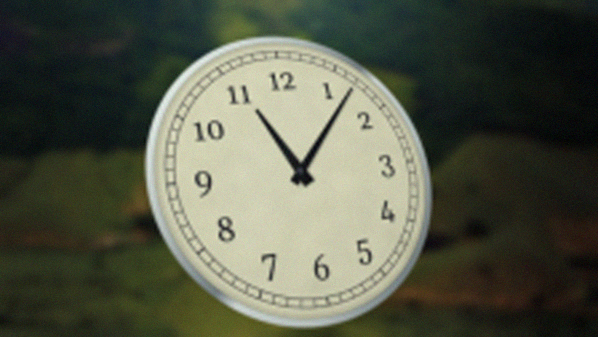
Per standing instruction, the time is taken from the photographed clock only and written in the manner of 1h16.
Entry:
11h07
